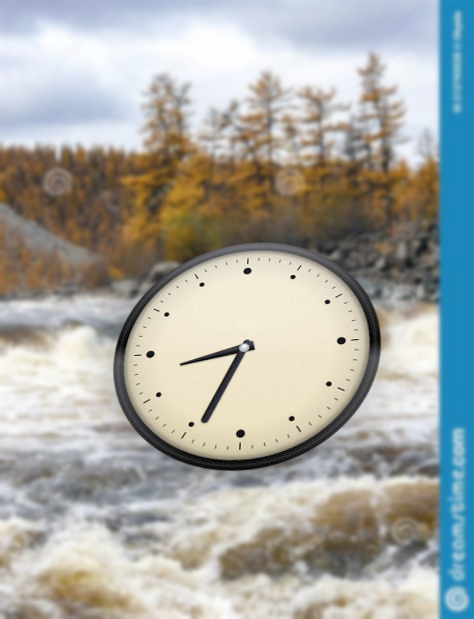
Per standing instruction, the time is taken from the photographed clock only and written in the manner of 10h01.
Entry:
8h34
